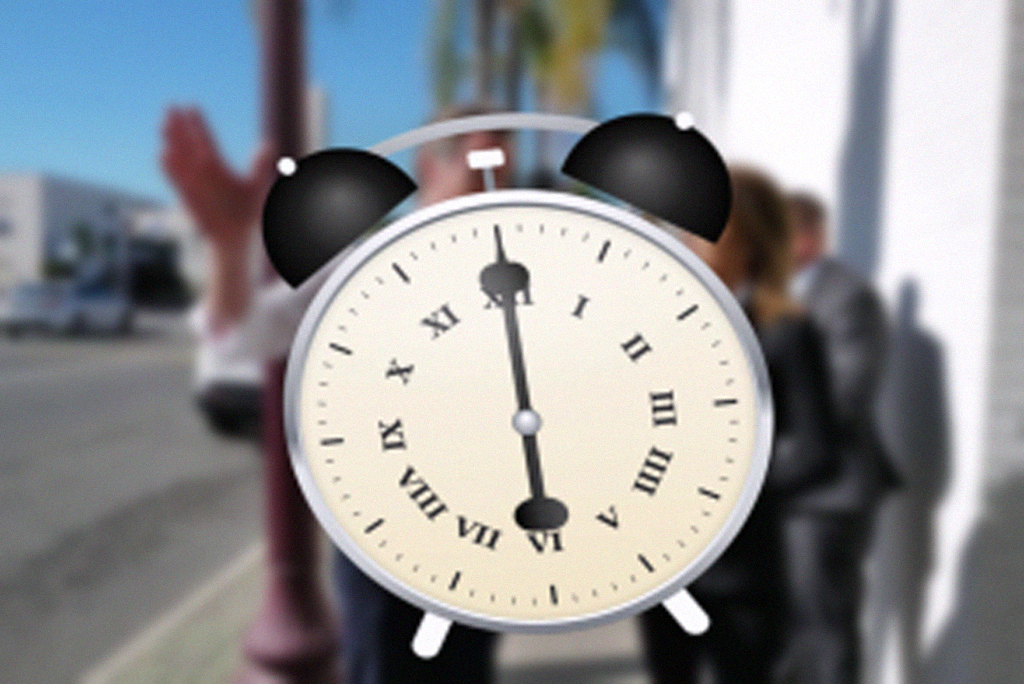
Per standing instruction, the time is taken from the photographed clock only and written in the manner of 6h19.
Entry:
6h00
